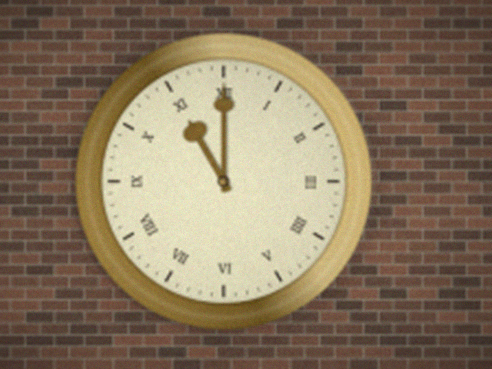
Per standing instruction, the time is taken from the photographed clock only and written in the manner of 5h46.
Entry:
11h00
